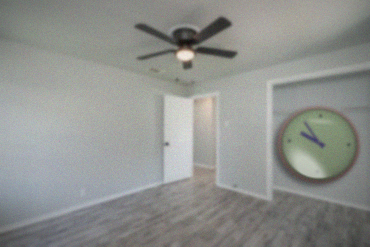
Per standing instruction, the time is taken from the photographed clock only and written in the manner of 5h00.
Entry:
9h54
